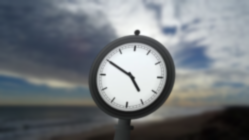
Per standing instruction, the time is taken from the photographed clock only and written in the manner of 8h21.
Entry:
4h50
